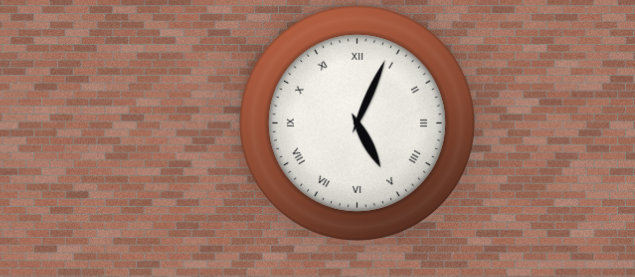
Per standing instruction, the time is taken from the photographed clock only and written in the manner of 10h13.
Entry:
5h04
